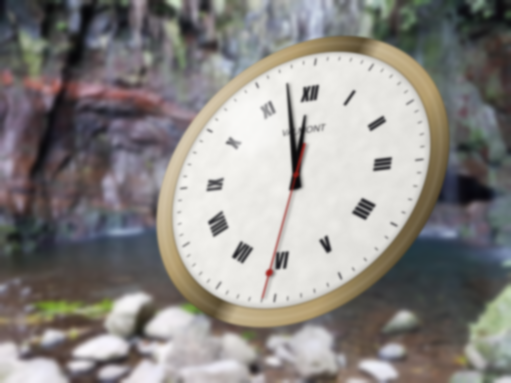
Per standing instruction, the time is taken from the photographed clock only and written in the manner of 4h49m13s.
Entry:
11h57m31s
